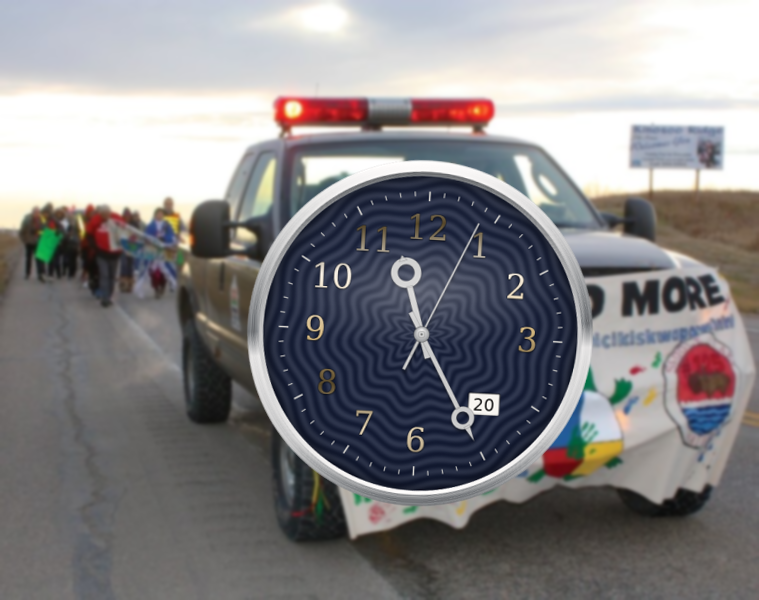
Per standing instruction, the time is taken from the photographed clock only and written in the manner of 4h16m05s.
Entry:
11h25m04s
